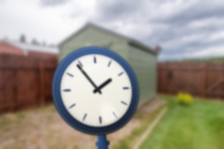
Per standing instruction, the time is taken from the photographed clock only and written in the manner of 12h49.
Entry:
1h54
